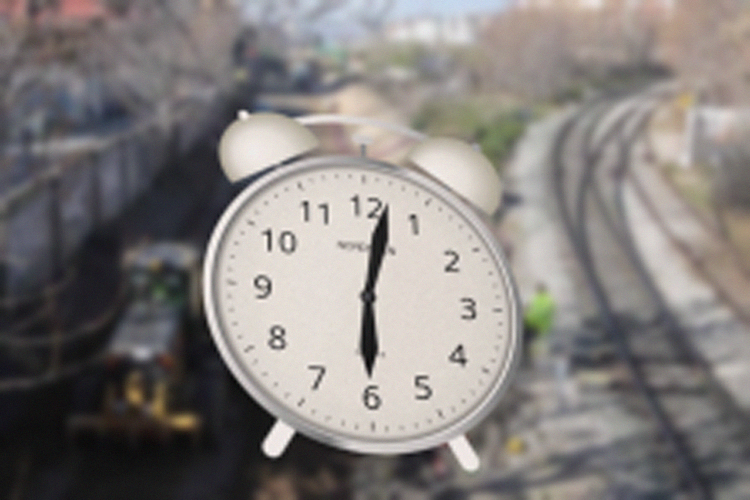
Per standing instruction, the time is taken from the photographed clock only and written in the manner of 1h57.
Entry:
6h02
